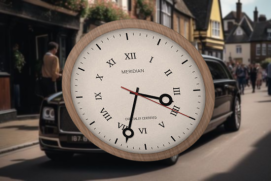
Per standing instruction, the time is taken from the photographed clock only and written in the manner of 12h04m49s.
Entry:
3h33m20s
